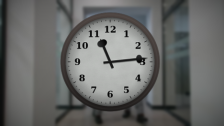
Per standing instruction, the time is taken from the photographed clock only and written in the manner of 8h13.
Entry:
11h14
